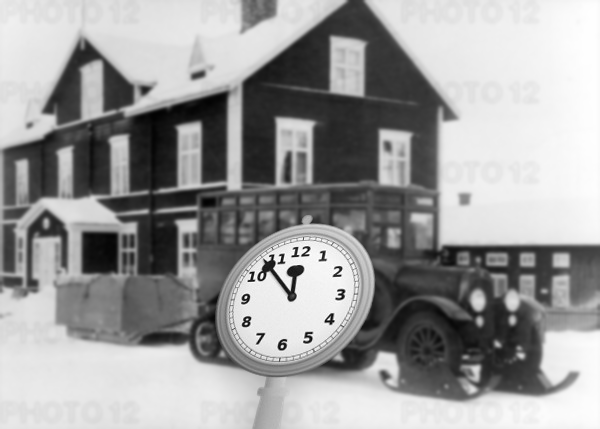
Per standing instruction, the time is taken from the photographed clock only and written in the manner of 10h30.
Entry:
11h53
